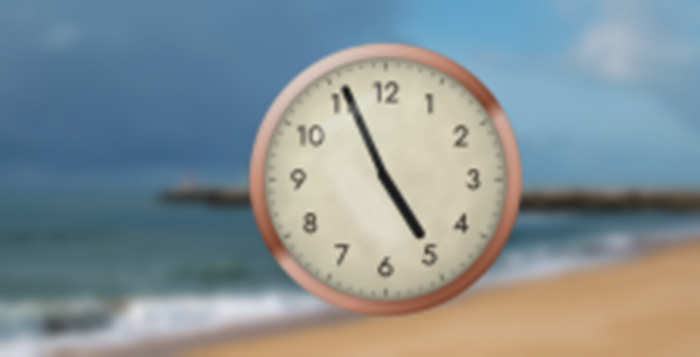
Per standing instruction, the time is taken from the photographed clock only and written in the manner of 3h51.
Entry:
4h56
